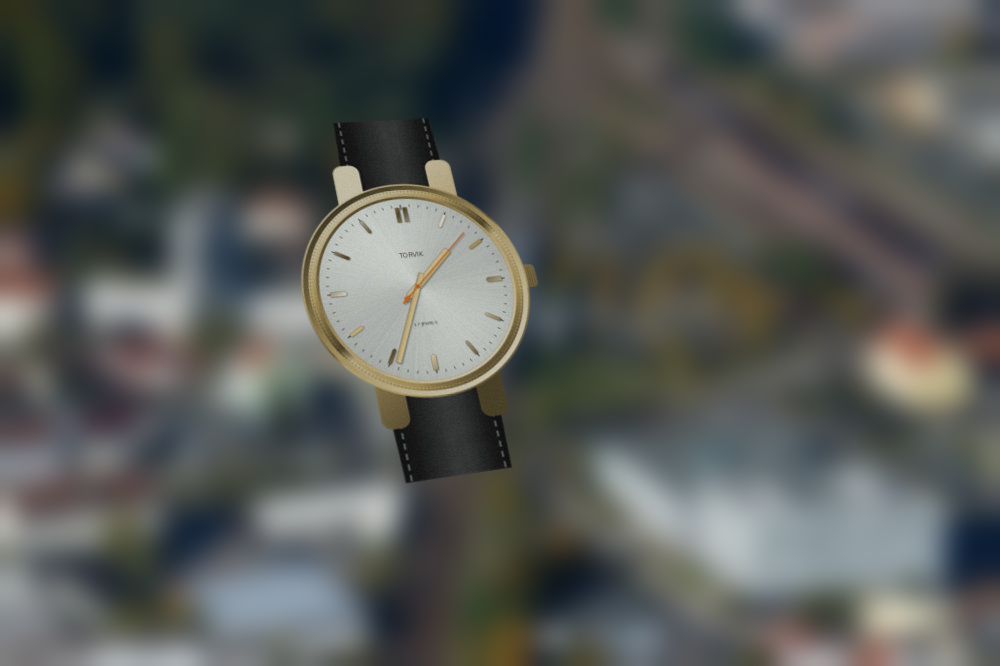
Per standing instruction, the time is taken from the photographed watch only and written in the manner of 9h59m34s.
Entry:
1h34m08s
